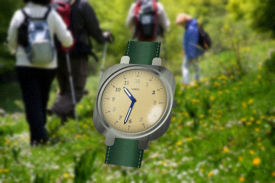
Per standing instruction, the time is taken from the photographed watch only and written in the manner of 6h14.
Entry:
10h32
